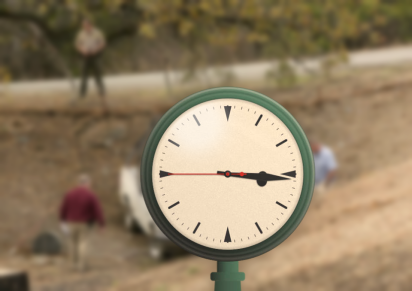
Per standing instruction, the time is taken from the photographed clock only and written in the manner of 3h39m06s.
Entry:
3h15m45s
